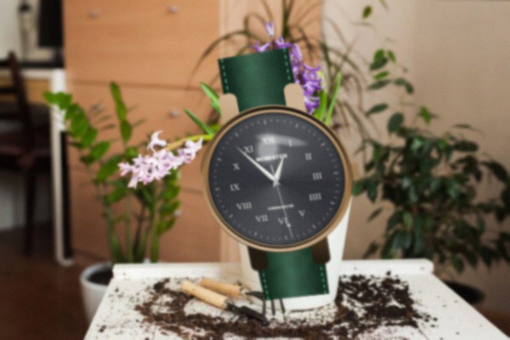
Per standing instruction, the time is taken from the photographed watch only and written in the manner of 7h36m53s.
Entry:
12h53m29s
